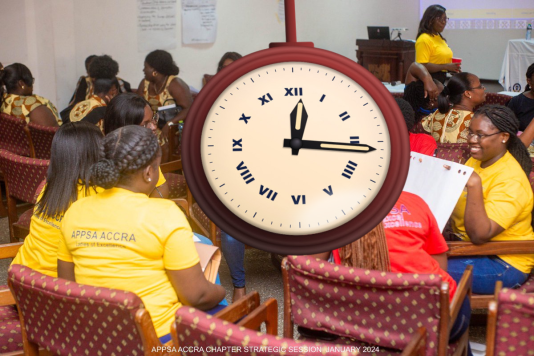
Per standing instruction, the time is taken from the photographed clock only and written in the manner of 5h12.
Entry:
12h16
